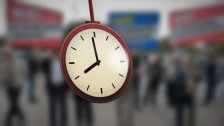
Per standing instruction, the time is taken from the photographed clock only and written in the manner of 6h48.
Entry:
7h59
